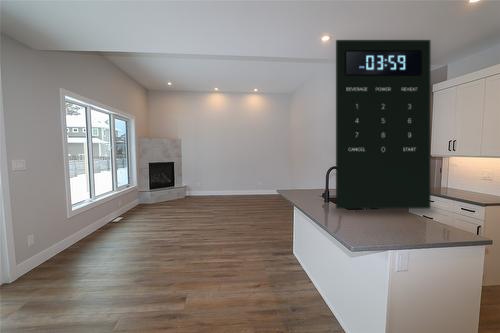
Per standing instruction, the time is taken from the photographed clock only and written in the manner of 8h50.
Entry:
3h59
